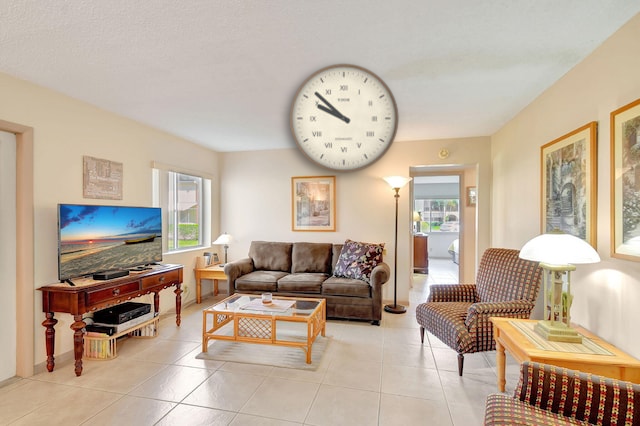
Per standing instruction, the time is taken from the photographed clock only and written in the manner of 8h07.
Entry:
9h52
